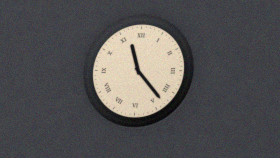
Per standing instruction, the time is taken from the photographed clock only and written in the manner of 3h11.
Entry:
11h23
